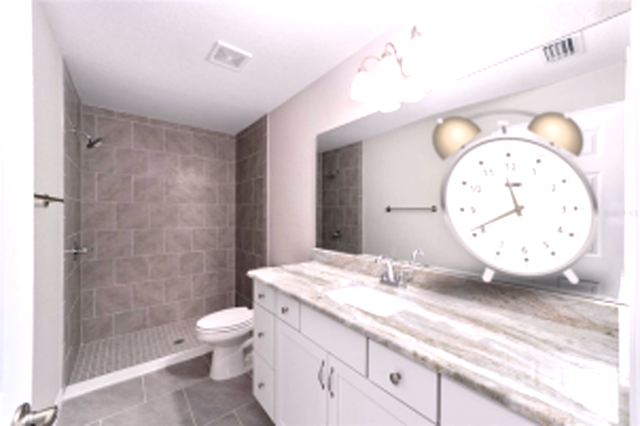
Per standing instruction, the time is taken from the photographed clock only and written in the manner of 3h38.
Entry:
11h41
